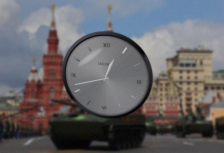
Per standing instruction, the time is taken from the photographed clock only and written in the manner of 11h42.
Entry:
12h42
